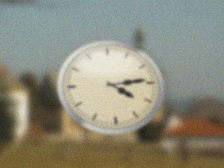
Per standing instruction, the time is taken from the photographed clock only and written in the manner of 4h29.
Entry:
4h14
